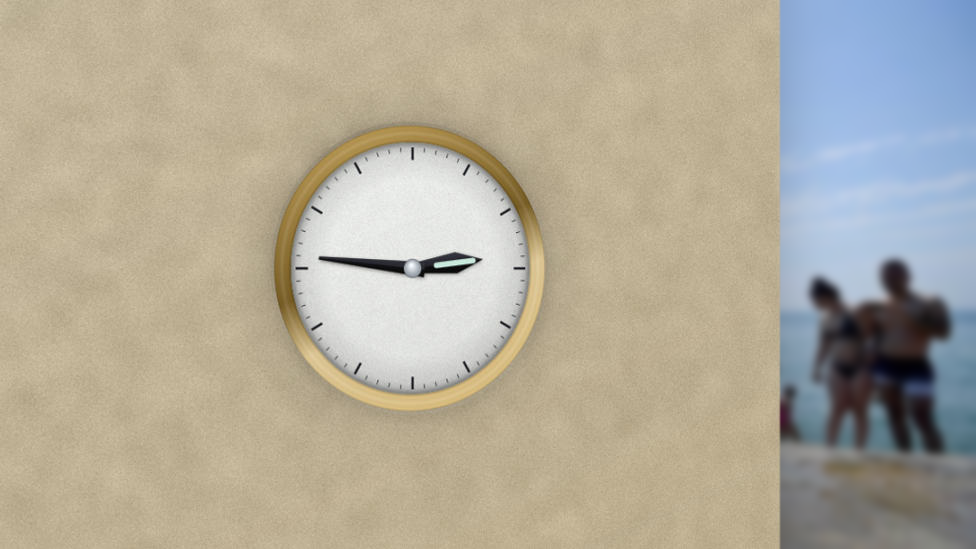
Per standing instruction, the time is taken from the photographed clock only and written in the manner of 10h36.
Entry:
2h46
